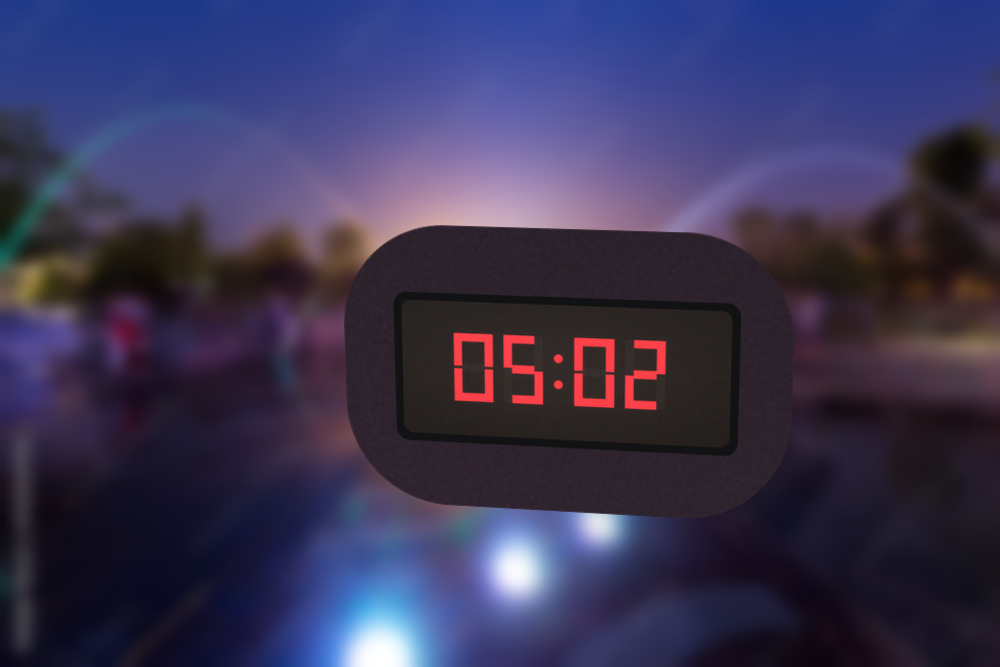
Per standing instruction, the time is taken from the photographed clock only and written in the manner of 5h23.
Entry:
5h02
